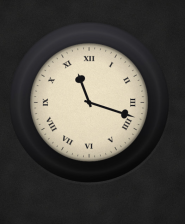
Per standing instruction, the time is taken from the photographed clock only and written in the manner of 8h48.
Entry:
11h18
